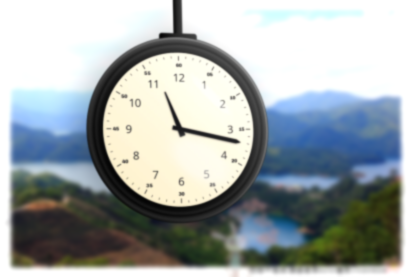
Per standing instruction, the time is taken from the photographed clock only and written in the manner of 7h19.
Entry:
11h17
